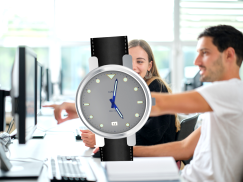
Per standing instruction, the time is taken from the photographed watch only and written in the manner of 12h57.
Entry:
5h02
